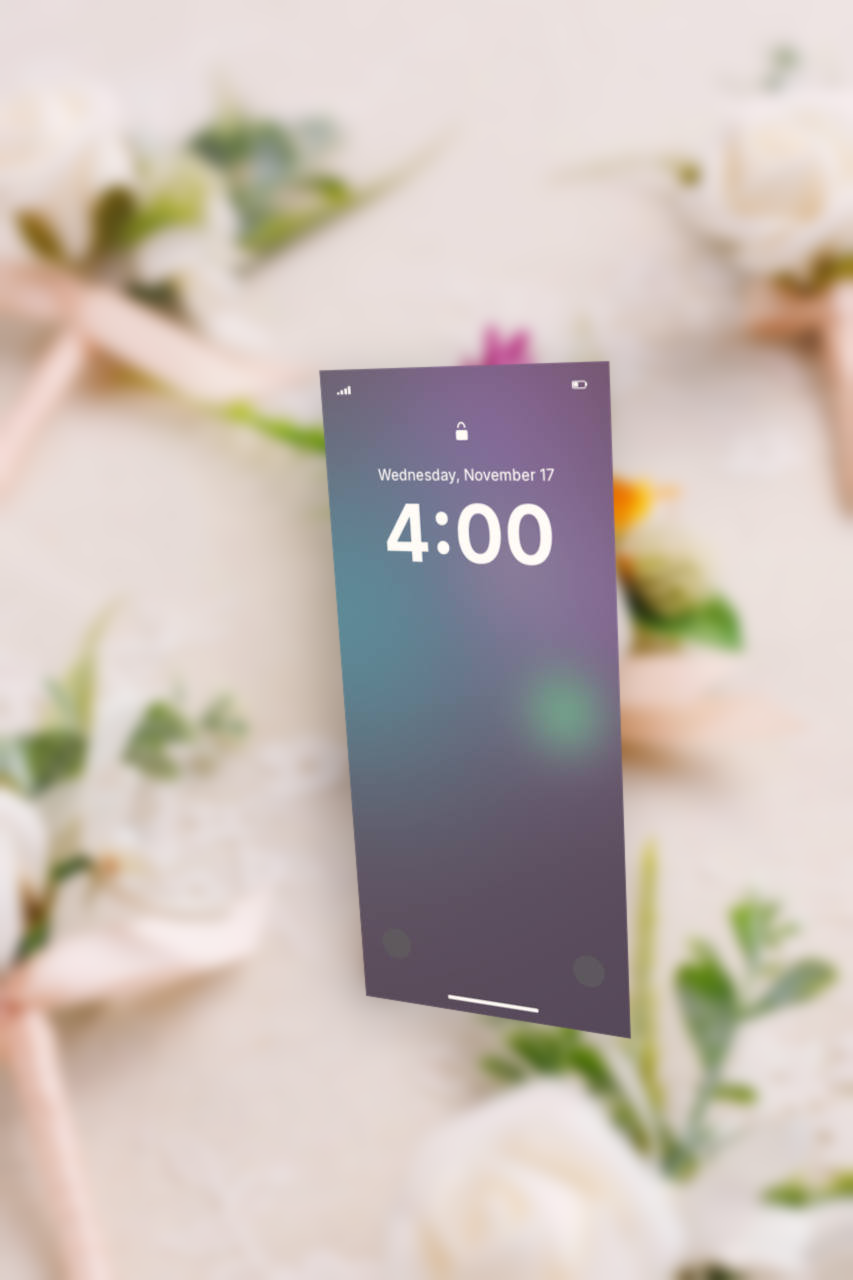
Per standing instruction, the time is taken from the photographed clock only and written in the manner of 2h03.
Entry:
4h00
